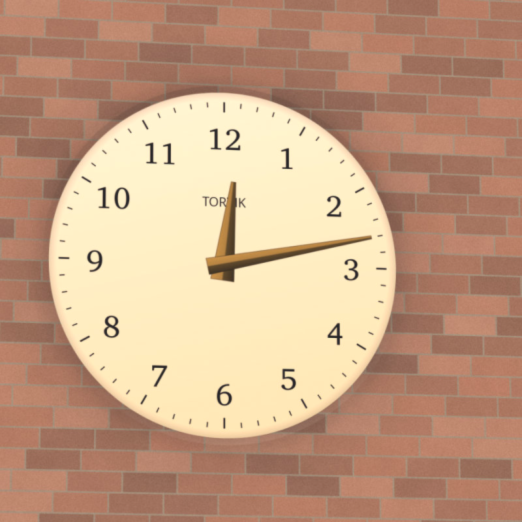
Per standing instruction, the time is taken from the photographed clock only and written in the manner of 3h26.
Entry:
12h13
